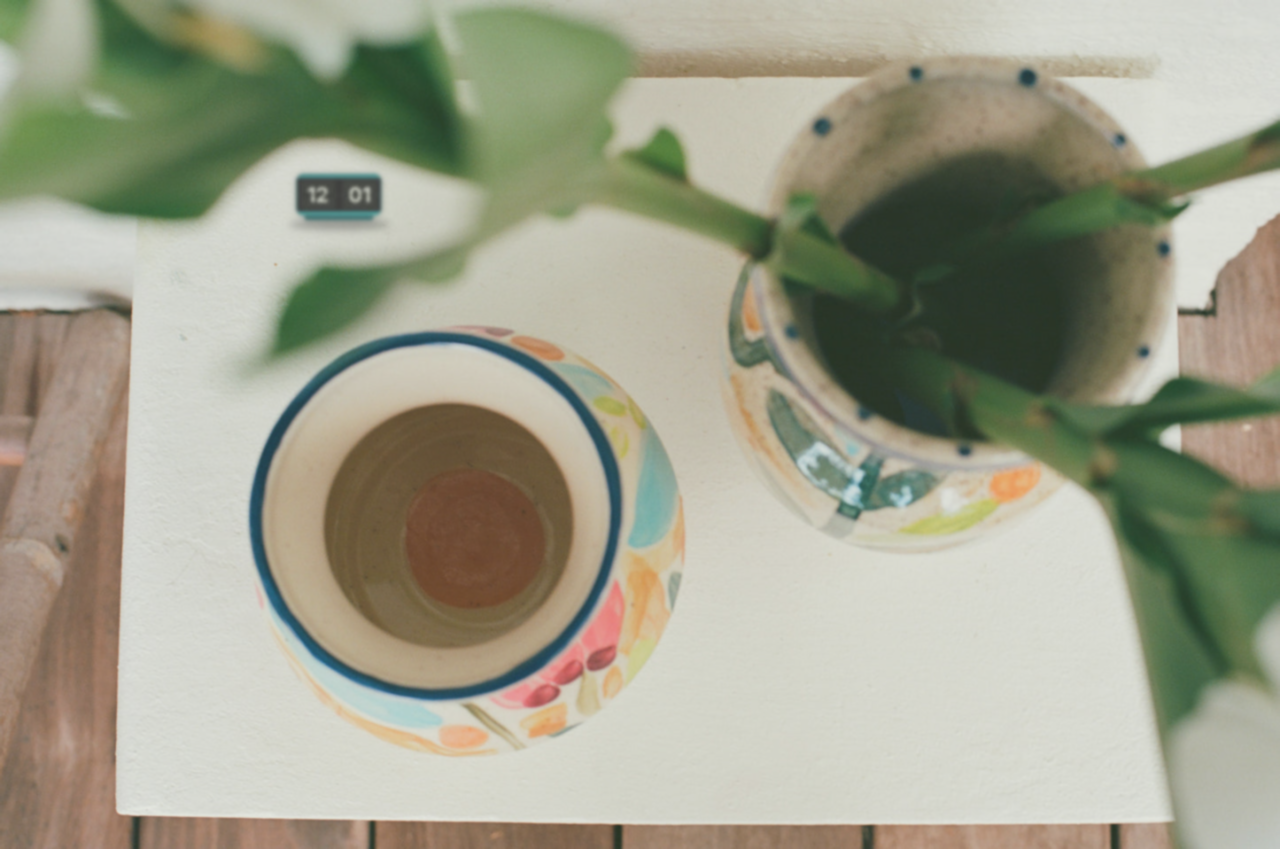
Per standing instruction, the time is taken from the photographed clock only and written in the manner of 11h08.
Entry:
12h01
